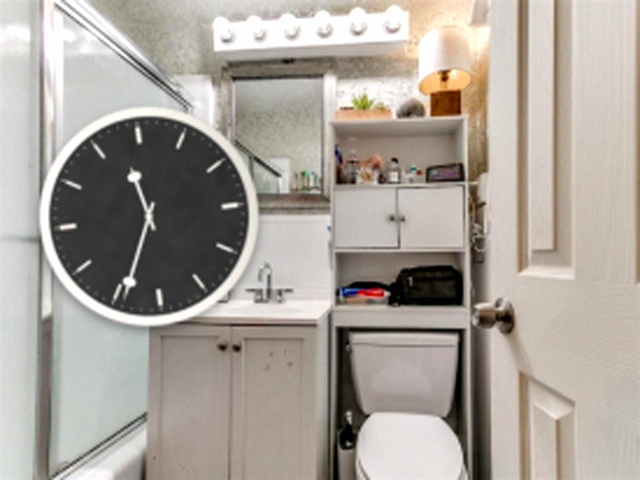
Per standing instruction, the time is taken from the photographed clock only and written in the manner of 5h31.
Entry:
11h34
